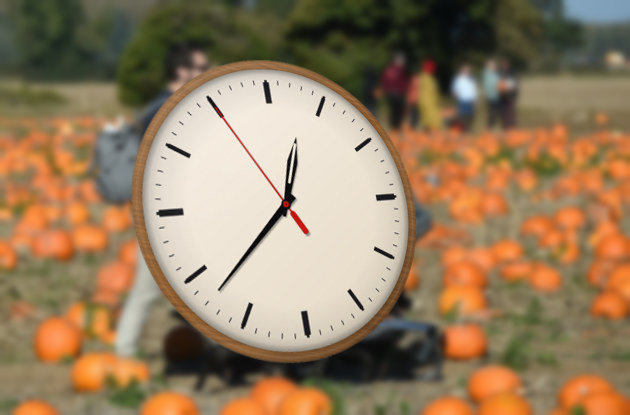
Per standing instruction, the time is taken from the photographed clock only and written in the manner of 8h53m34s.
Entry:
12h37m55s
